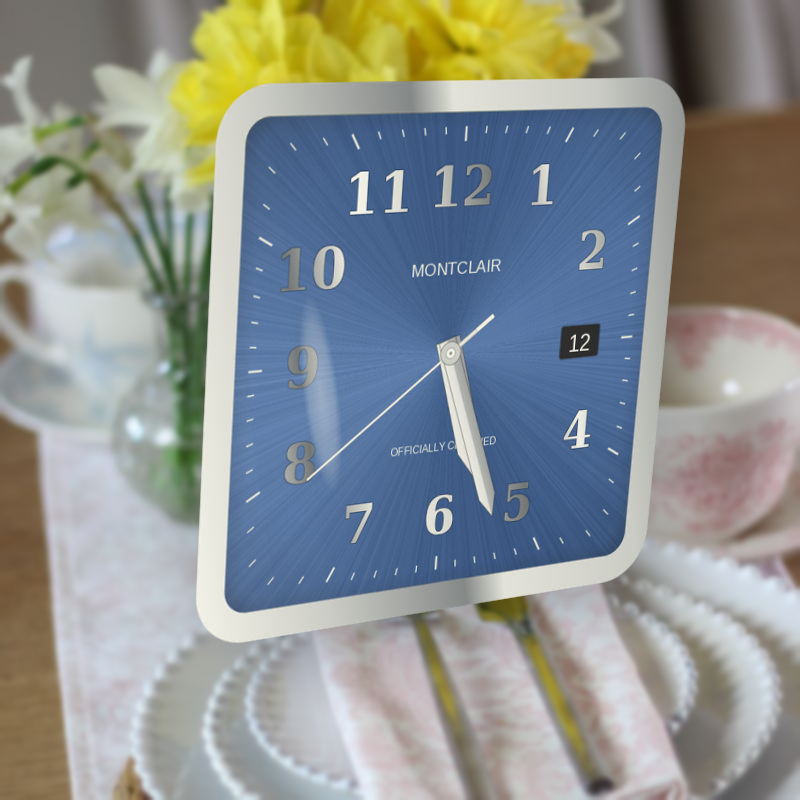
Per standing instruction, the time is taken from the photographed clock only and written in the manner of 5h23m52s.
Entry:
5h26m39s
